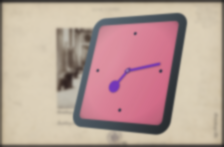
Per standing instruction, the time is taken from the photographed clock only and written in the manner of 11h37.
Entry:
7h13
